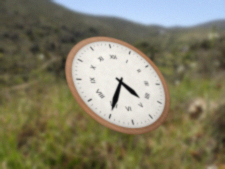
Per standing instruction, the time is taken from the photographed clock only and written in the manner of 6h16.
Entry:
4h35
